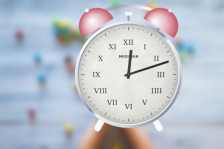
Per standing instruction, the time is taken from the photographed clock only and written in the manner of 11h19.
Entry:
12h12
